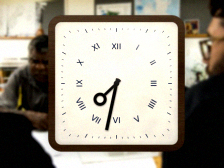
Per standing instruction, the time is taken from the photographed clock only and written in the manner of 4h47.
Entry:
7h32
